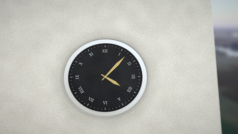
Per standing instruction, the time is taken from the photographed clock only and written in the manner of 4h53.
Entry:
4h07
